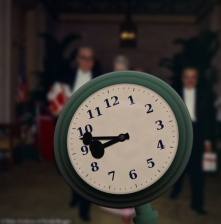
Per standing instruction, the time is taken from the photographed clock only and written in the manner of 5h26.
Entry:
8h48
